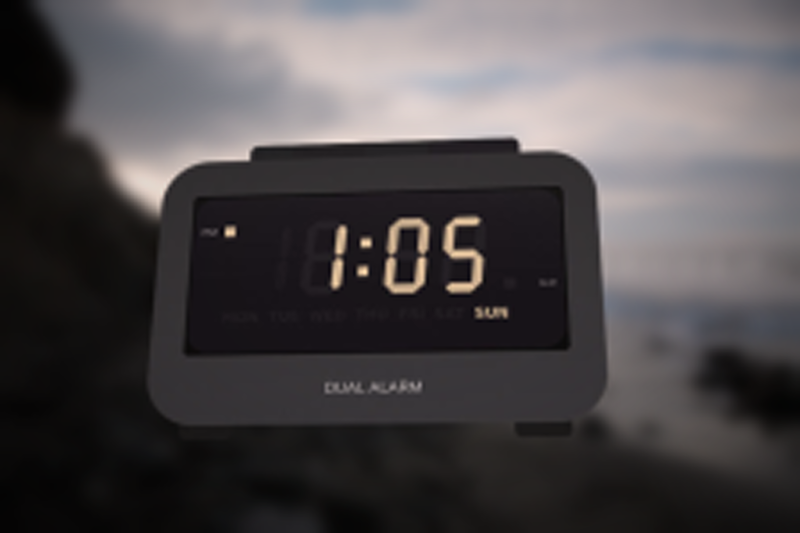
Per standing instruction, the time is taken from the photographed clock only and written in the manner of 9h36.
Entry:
1h05
